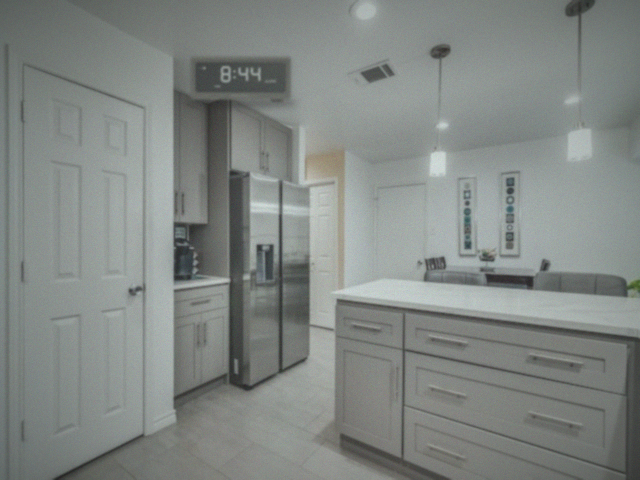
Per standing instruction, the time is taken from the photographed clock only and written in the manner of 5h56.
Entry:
8h44
